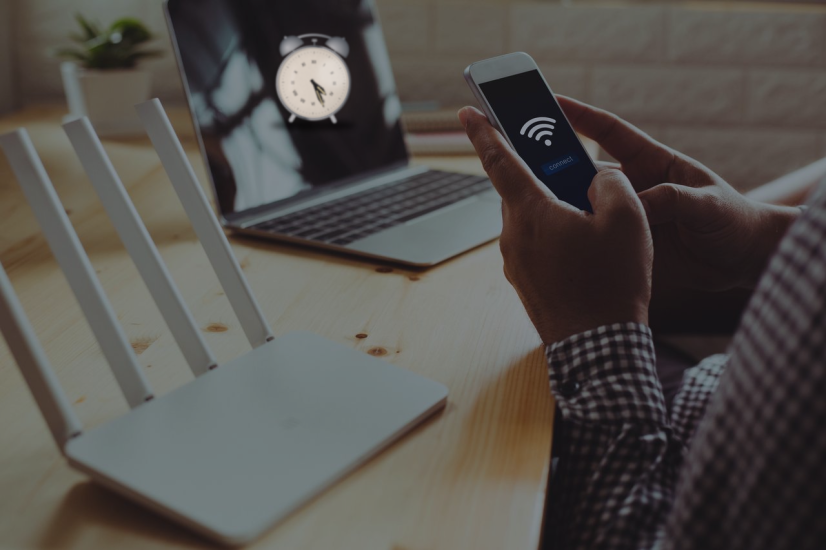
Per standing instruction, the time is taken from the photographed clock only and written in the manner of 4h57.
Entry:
4h26
